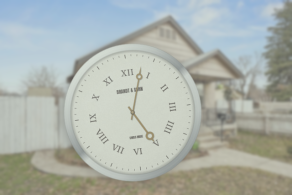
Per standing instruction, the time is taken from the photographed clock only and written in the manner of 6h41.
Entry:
5h03
